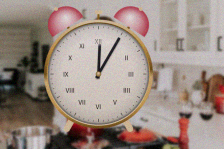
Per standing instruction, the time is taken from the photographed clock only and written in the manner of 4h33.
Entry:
12h05
